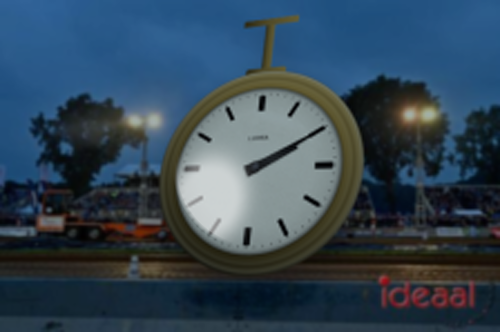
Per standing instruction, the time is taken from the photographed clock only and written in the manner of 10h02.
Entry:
2h10
